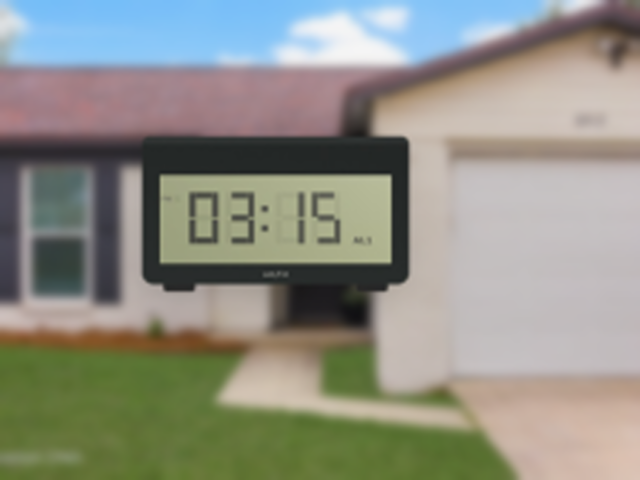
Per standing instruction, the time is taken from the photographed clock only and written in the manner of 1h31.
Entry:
3h15
